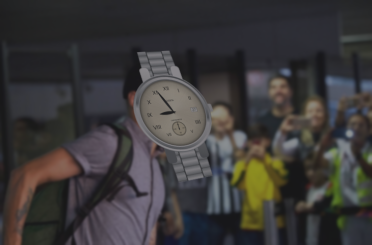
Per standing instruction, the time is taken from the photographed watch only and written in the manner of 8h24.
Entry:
8h56
